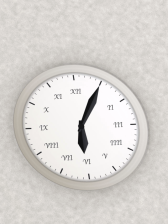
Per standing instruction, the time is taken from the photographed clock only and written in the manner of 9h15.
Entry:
6h05
